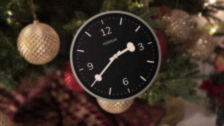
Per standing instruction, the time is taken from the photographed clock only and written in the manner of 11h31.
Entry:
2h40
